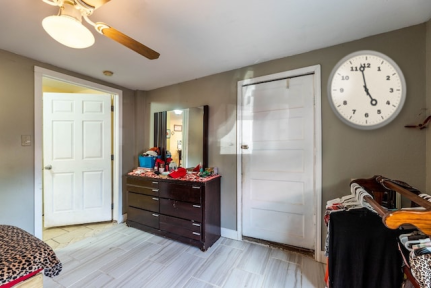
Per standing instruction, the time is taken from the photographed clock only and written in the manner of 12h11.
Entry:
4h58
